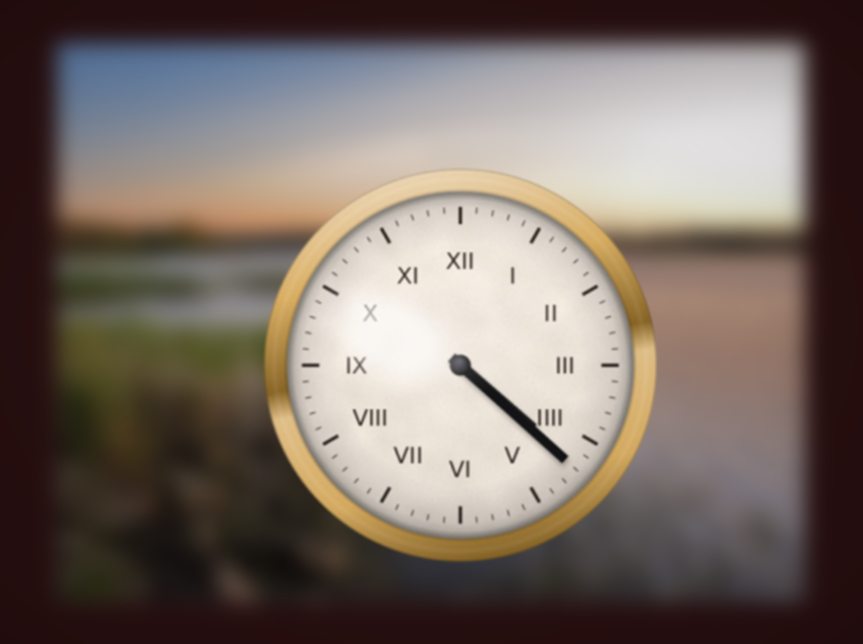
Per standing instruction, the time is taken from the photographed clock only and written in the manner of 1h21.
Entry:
4h22
